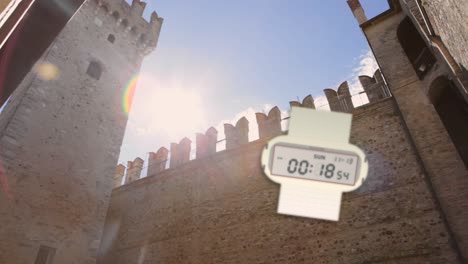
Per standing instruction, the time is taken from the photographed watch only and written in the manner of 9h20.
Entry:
0h18
